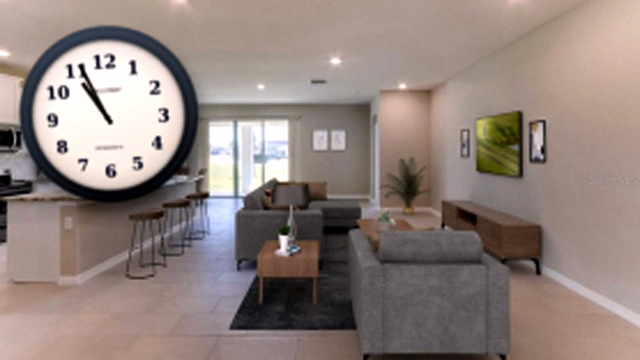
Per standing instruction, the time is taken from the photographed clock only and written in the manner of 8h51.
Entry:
10h56
